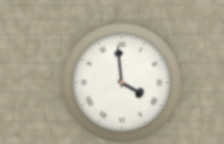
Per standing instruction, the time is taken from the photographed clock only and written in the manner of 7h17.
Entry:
3h59
